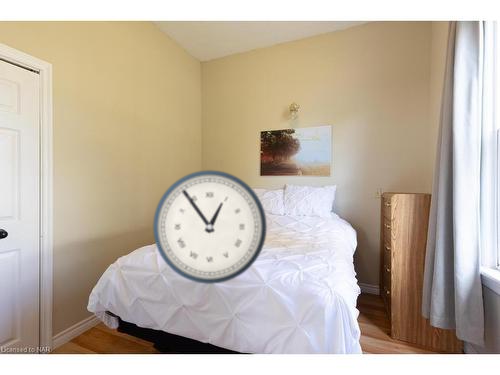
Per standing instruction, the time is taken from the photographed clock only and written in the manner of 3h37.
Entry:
12h54
